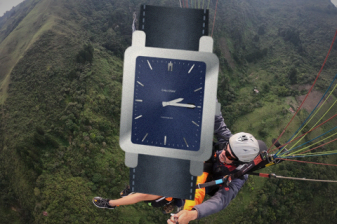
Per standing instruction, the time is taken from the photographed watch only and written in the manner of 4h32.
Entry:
2h15
